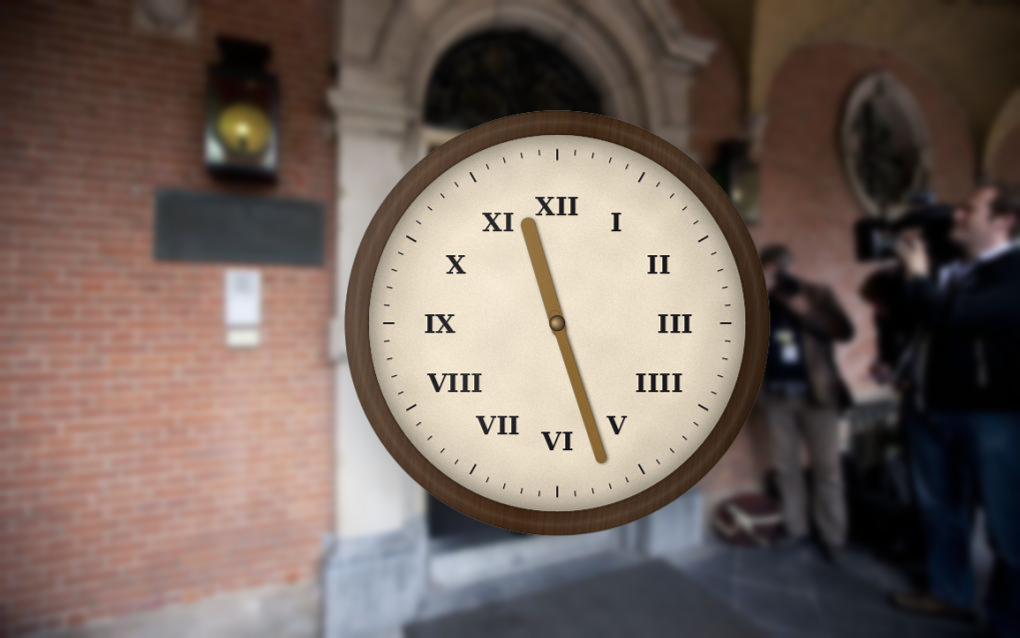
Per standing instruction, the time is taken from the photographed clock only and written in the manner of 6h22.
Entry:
11h27
